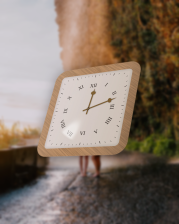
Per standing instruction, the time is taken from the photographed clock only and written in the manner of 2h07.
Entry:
12h12
